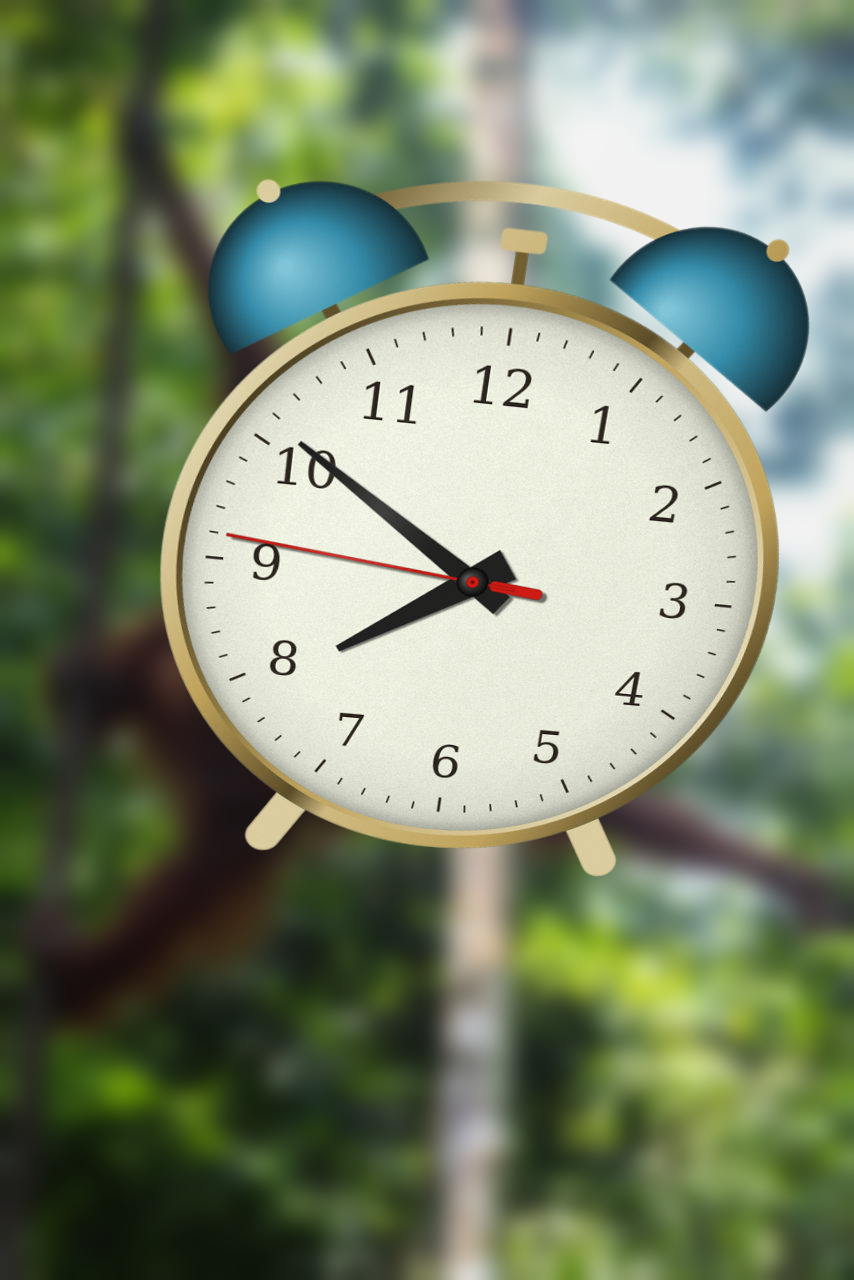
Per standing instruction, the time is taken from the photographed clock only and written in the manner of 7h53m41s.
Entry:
7h50m46s
